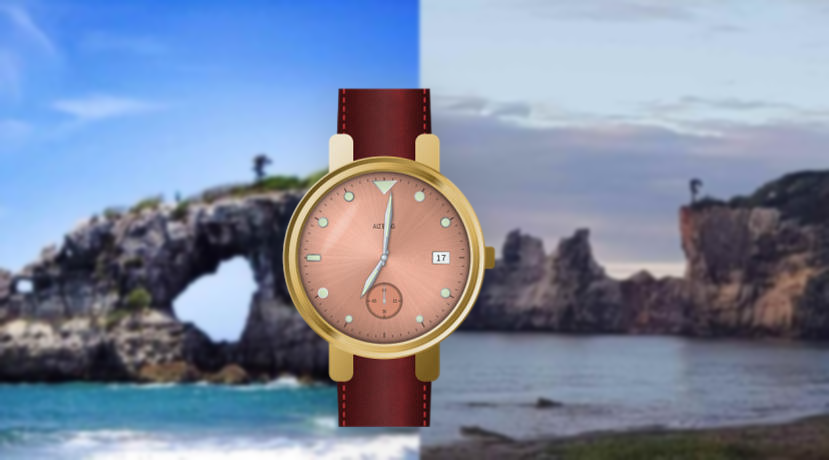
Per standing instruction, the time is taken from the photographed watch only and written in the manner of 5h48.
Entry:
7h01
